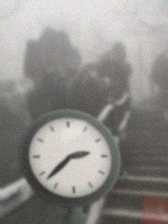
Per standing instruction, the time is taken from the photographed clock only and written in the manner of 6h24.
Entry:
2h38
